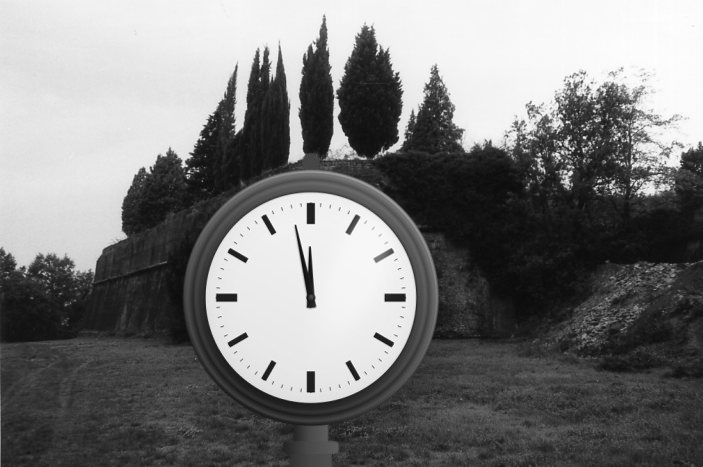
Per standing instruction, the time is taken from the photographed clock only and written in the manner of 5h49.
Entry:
11h58
